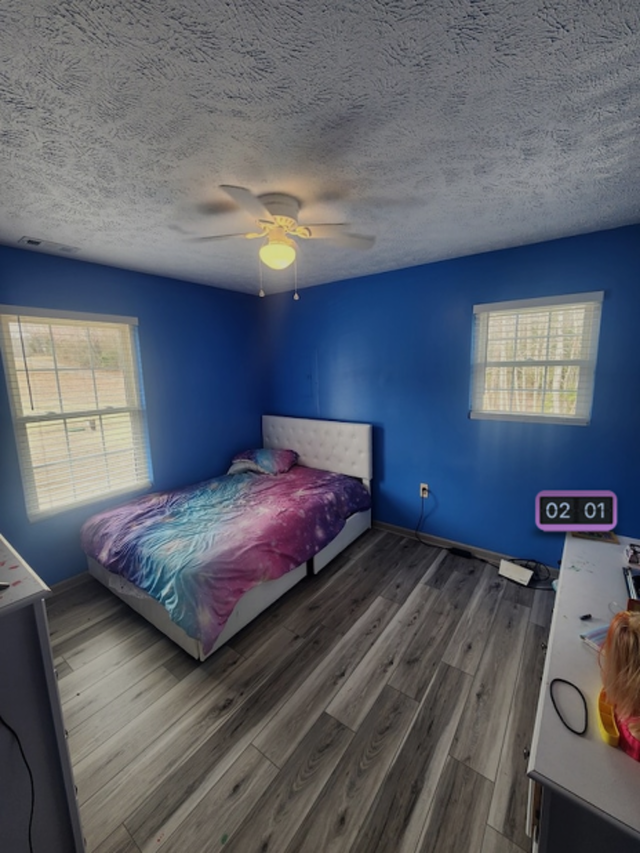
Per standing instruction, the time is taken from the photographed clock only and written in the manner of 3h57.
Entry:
2h01
